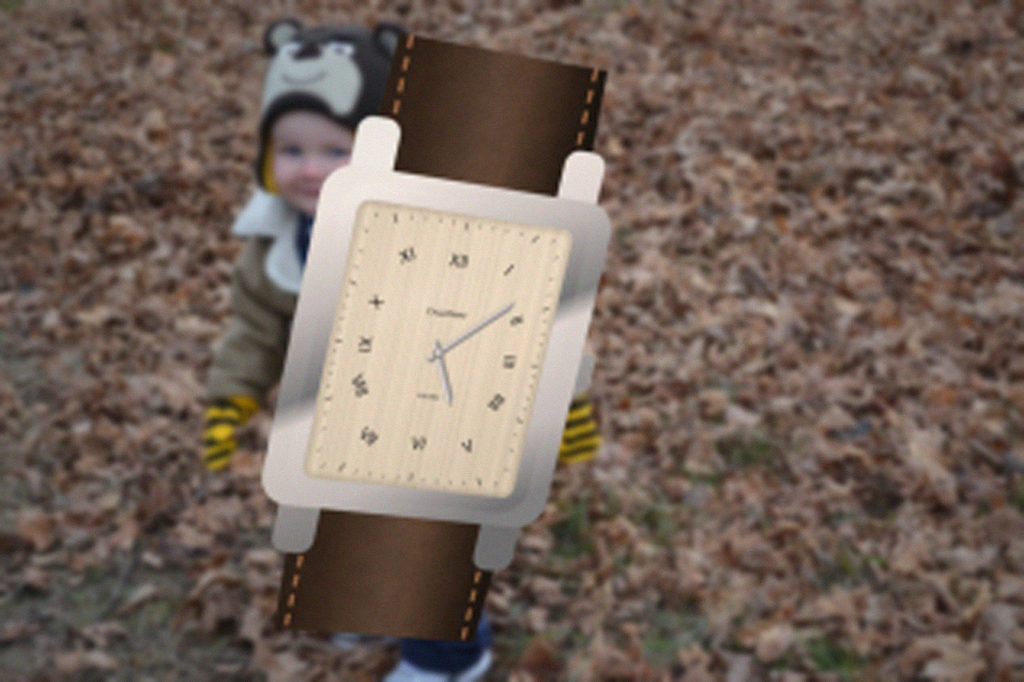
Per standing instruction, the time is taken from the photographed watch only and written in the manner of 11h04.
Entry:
5h08
